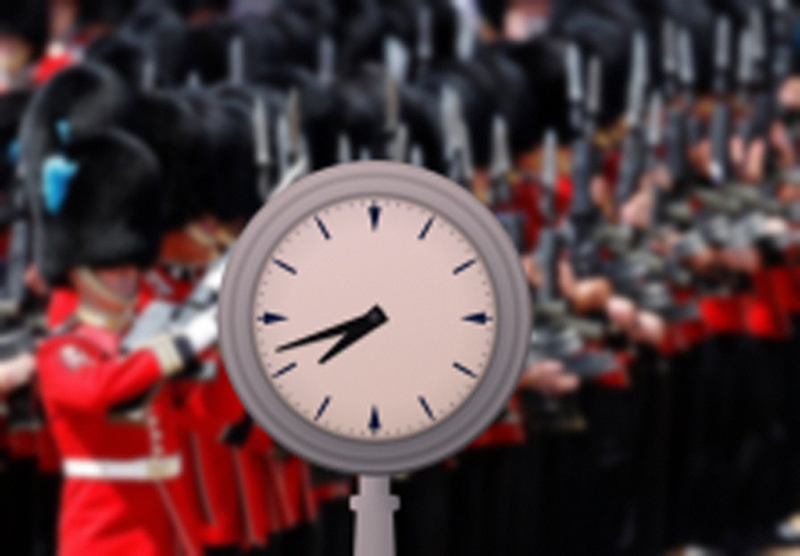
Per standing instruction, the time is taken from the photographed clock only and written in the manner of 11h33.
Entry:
7h42
